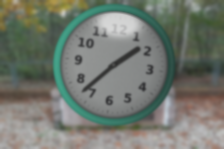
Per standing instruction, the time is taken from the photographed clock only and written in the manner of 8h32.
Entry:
1h37
